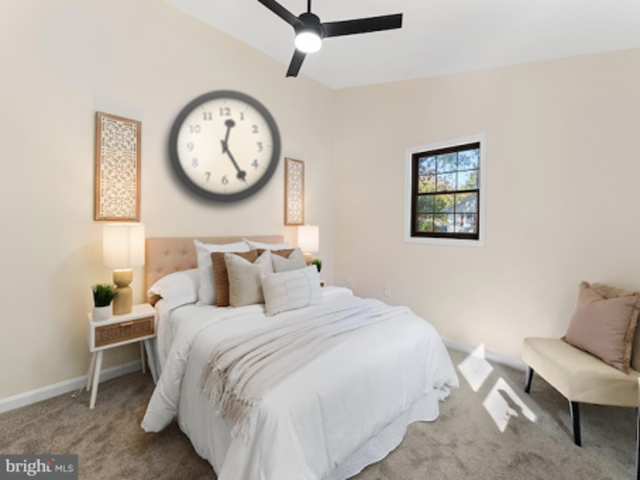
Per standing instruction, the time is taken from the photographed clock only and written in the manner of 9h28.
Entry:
12h25
